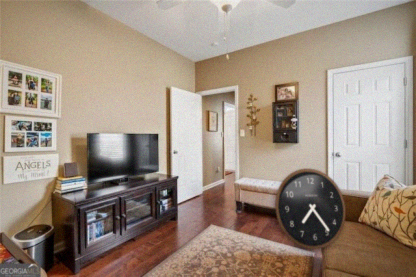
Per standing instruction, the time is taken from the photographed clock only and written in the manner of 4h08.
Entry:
7h24
